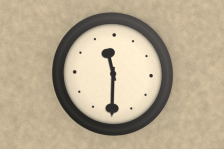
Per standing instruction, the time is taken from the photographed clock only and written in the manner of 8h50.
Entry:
11h30
